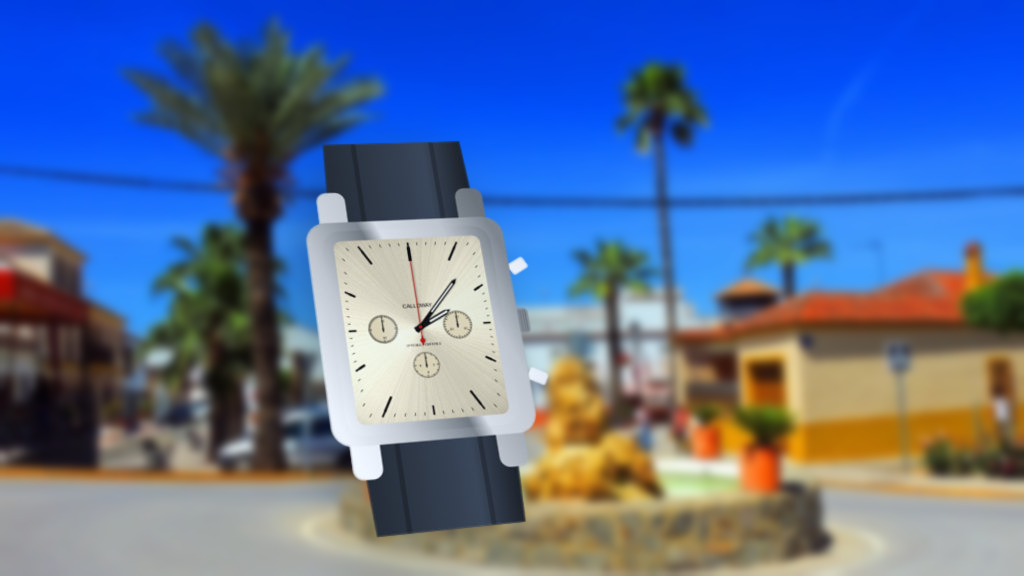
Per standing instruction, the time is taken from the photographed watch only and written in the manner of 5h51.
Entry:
2h07
